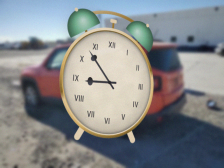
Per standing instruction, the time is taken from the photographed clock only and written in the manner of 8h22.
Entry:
8h53
